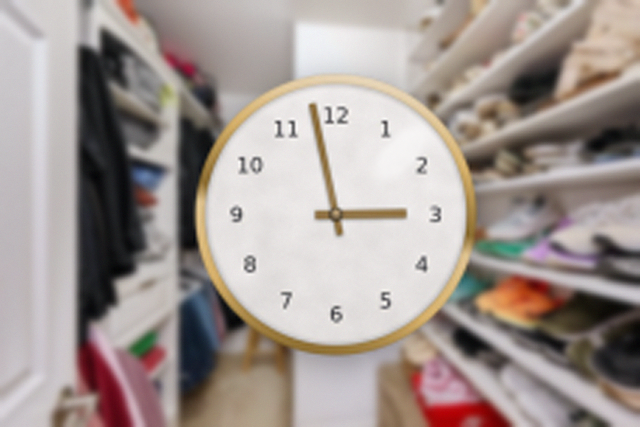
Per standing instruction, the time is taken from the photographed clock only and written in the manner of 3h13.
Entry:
2h58
